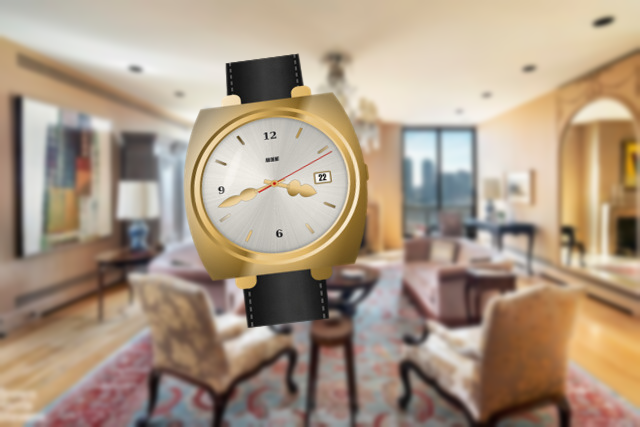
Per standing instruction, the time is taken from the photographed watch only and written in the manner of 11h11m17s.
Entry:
3h42m11s
